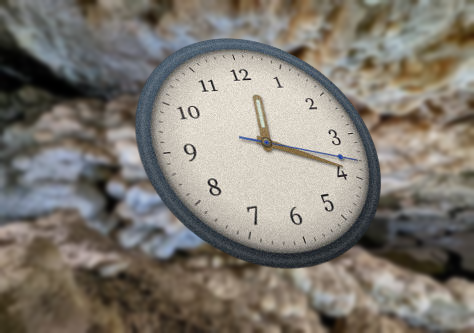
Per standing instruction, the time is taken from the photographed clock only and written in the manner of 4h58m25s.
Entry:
12h19m18s
